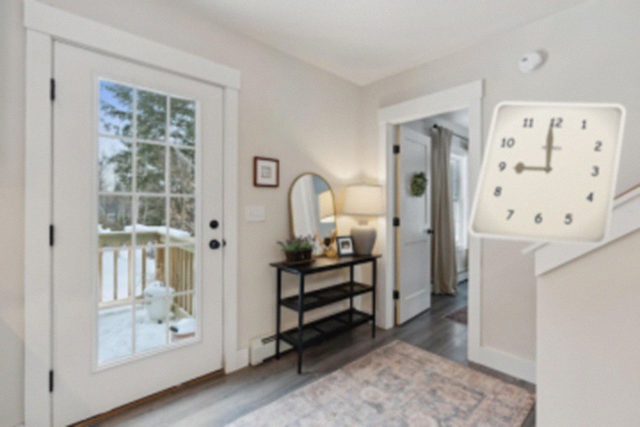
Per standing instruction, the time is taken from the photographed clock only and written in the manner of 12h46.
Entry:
8h59
